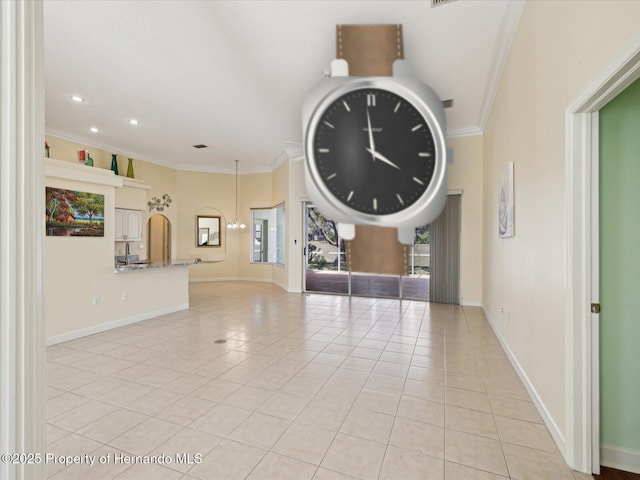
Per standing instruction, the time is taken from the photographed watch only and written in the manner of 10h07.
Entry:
3h59
